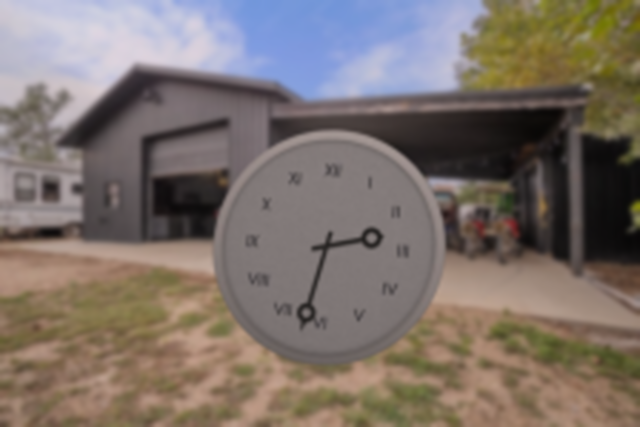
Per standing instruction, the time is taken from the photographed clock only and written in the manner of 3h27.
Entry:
2h32
